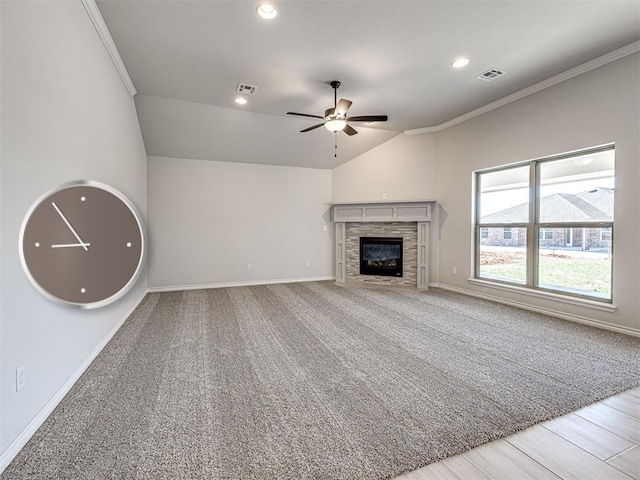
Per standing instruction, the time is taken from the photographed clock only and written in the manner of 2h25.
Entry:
8h54
